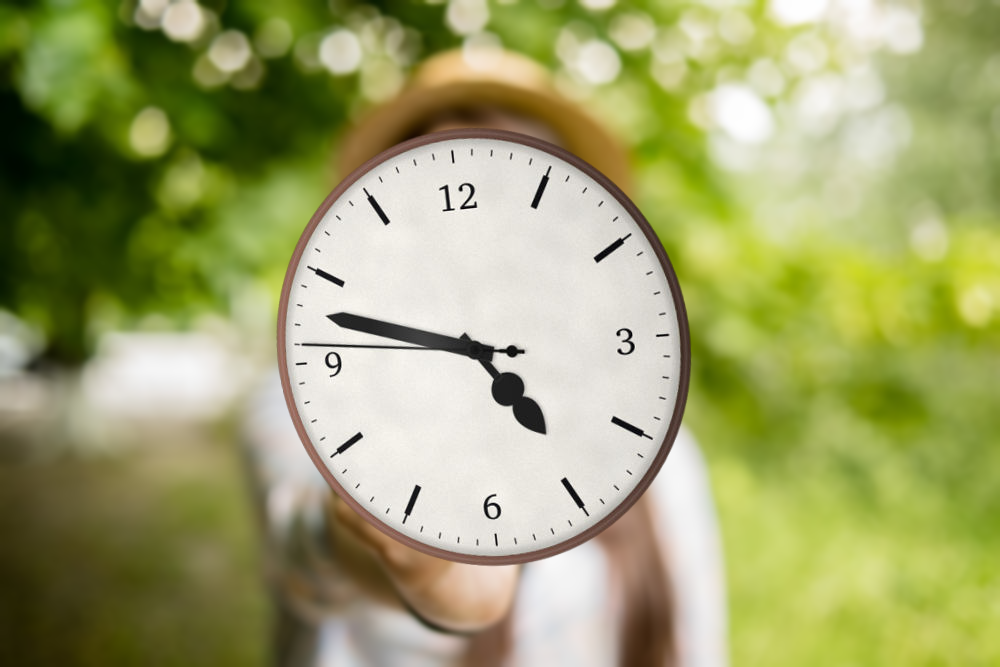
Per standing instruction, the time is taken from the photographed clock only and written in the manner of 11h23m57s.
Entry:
4h47m46s
